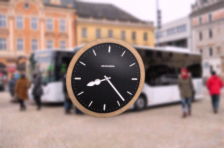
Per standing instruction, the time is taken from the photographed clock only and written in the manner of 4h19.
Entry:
8h23
